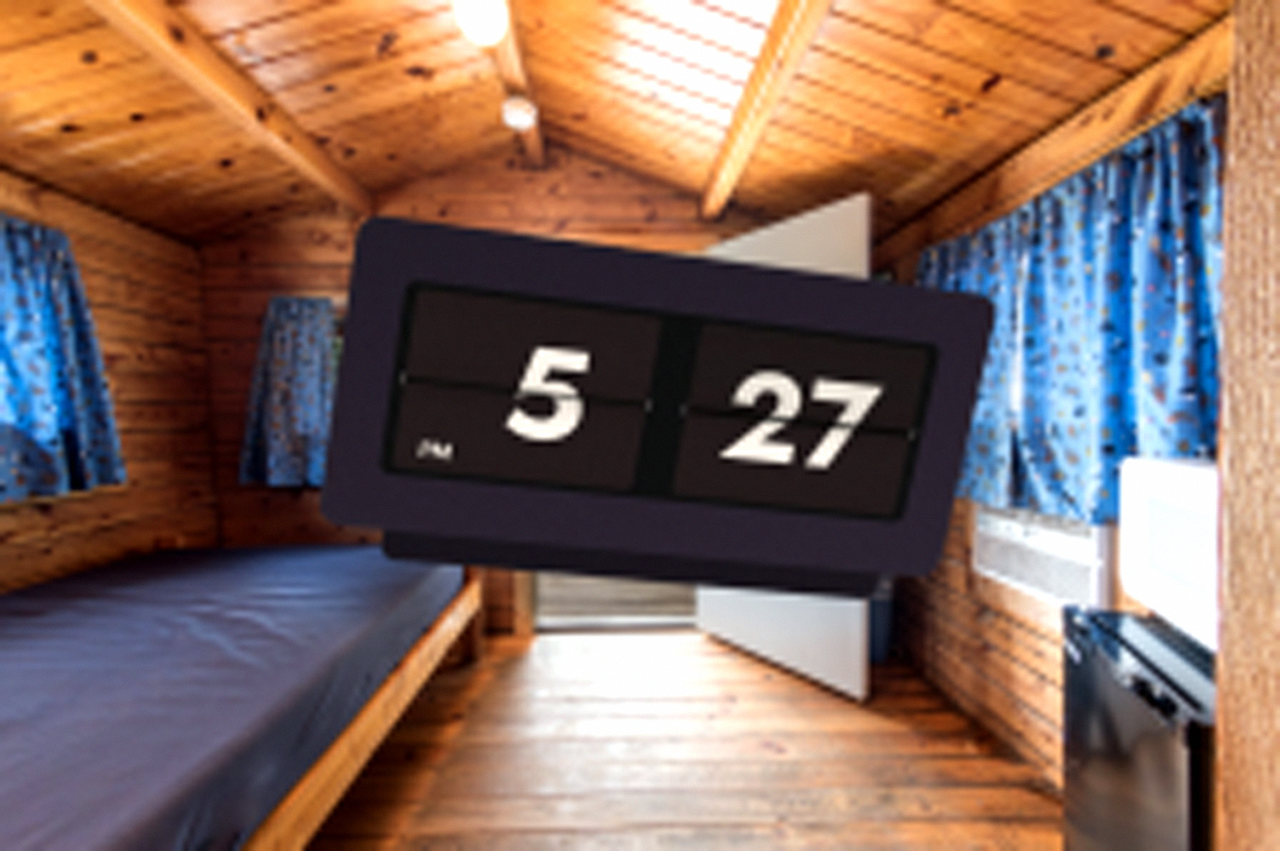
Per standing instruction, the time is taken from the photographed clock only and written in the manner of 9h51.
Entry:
5h27
